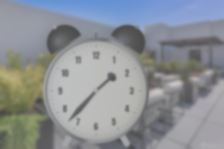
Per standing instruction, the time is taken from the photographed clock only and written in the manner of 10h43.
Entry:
1h37
